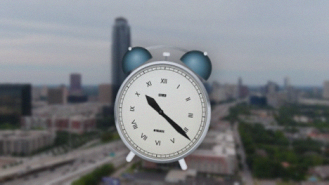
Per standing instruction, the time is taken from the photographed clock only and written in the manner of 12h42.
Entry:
10h21
